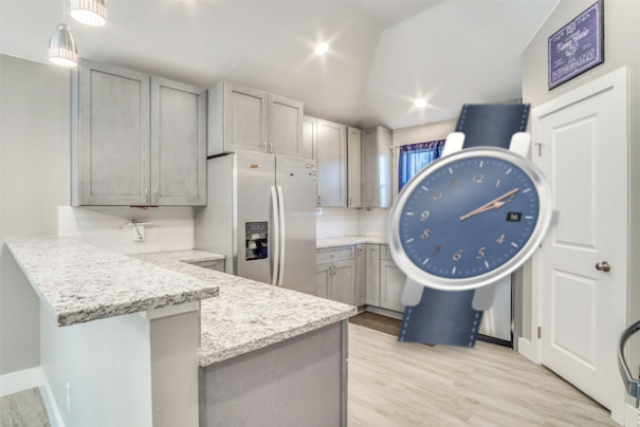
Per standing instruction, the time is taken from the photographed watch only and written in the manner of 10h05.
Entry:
2h09
